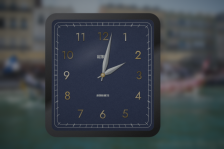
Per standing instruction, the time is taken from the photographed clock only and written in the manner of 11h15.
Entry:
2h02
